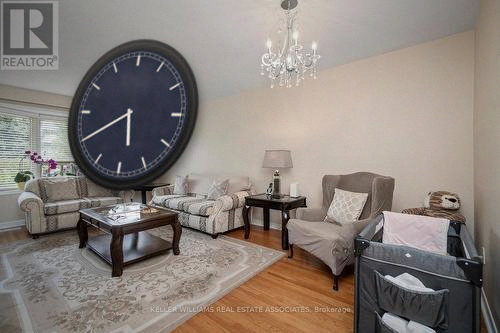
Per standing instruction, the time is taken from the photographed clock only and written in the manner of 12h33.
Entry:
5h40
